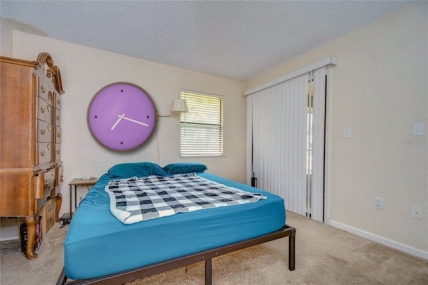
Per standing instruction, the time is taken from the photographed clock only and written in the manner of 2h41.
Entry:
7h18
